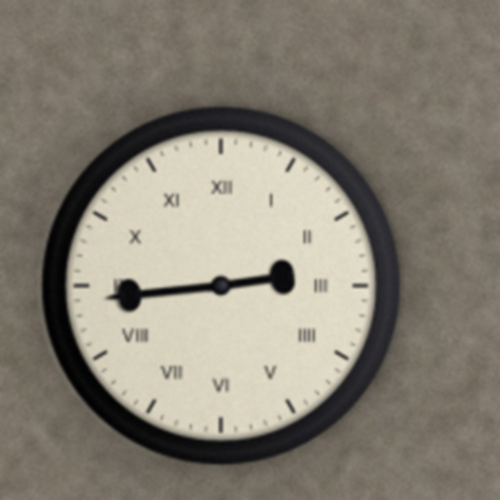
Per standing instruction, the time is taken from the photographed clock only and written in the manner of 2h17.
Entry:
2h44
